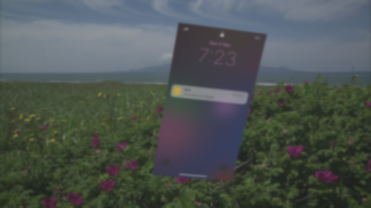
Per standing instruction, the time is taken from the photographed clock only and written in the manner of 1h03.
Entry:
7h23
